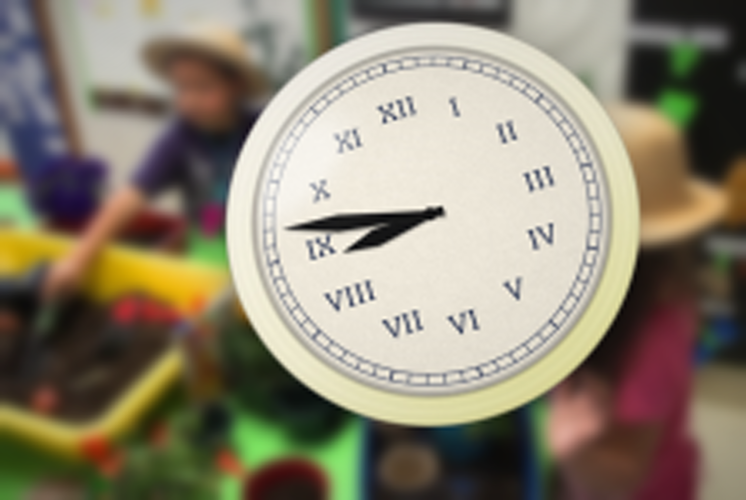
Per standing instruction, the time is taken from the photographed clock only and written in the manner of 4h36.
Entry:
8h47
